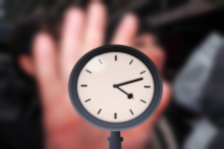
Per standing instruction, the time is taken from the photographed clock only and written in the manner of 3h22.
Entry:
4h12
